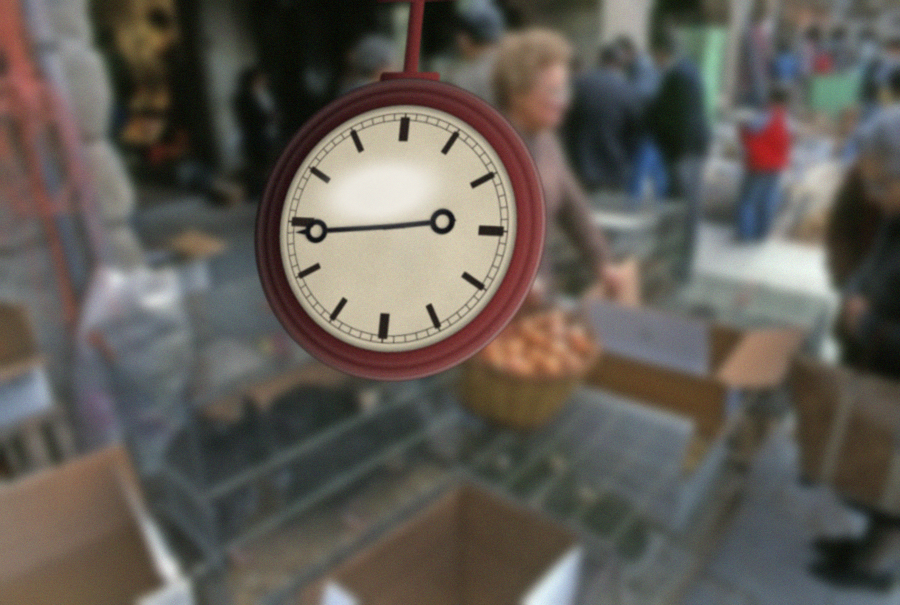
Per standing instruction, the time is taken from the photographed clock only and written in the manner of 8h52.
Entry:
2h44
